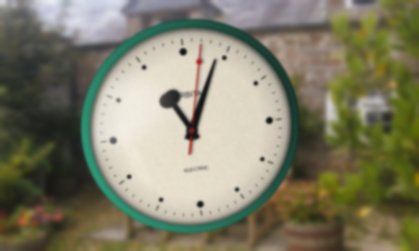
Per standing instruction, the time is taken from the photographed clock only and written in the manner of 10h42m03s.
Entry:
11h04m02s
